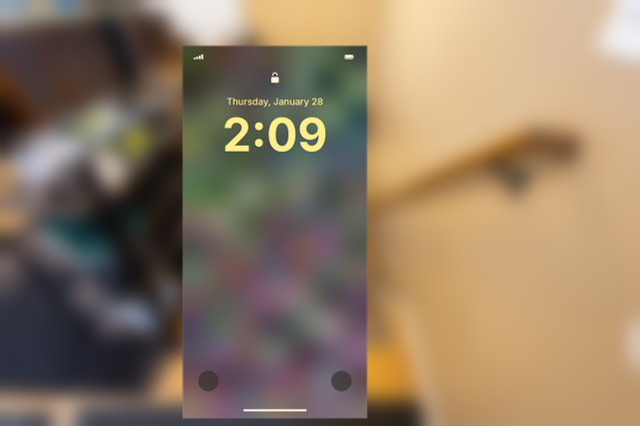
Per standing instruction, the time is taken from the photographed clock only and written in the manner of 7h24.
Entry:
2h09
